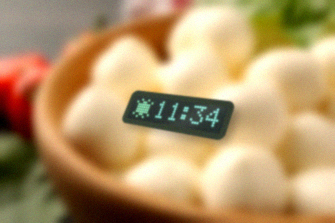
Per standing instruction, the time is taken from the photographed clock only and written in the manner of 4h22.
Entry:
11h34
